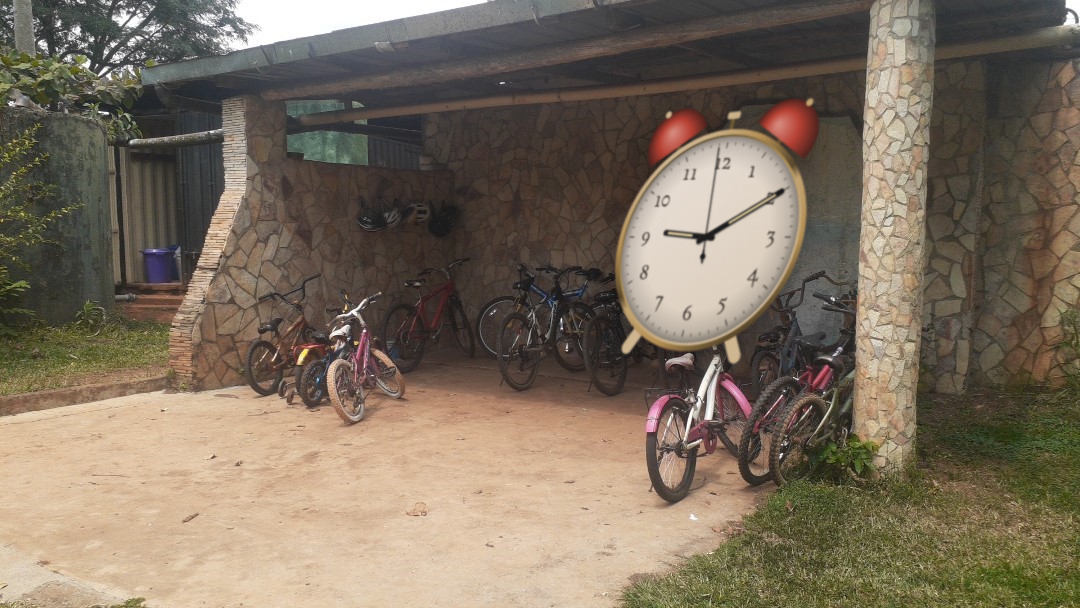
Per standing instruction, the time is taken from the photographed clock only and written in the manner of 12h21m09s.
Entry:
9h09m59s
